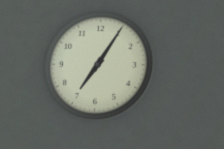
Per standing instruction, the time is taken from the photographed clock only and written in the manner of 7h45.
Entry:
7h05
